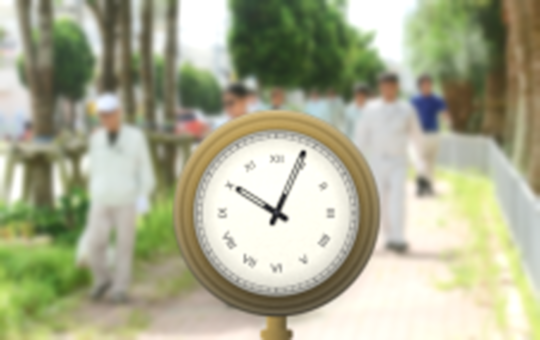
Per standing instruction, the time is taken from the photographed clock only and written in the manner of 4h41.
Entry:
10h04
